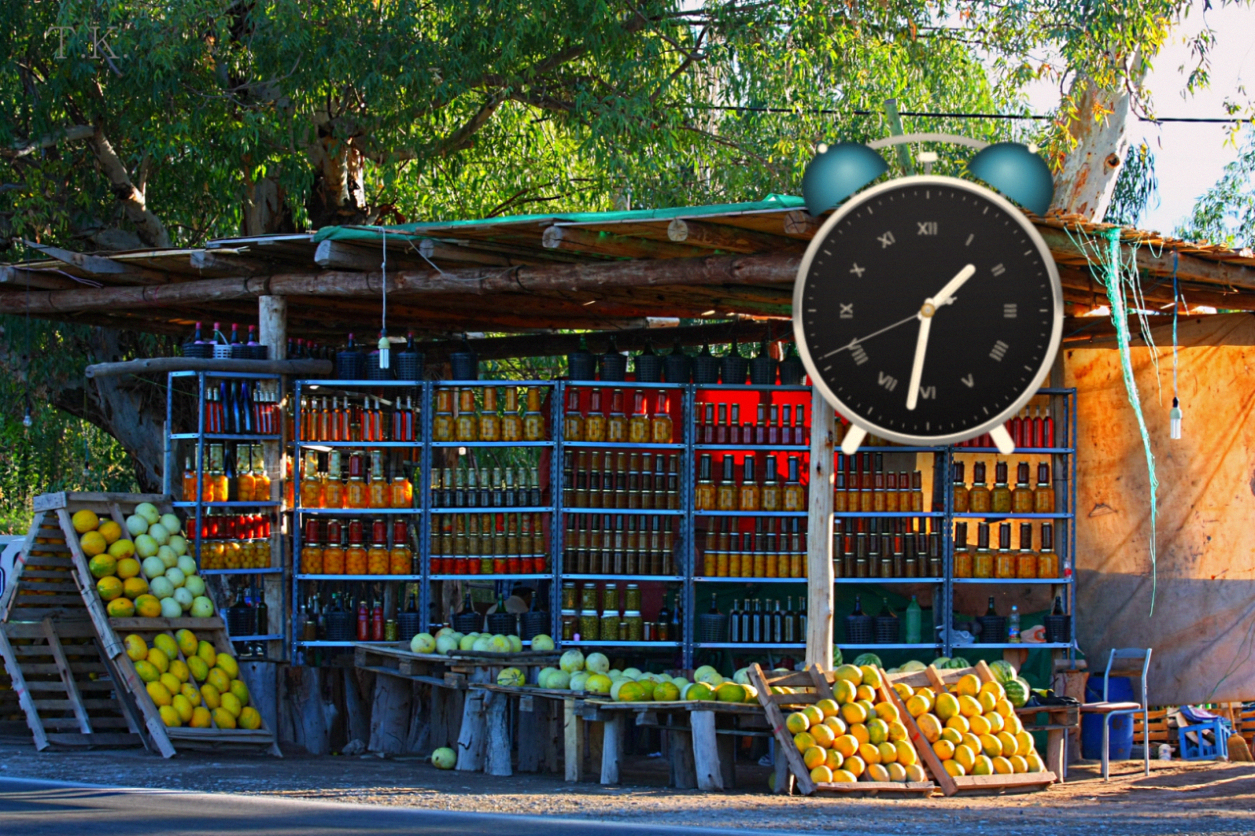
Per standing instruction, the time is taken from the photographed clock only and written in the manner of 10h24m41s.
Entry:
1h31m41s
